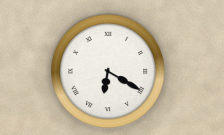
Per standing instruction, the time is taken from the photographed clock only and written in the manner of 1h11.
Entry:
6h20
